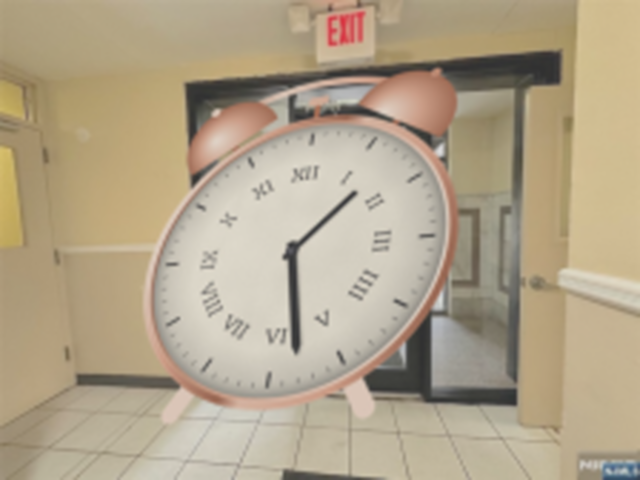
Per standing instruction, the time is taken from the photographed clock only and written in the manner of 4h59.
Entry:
1h28
